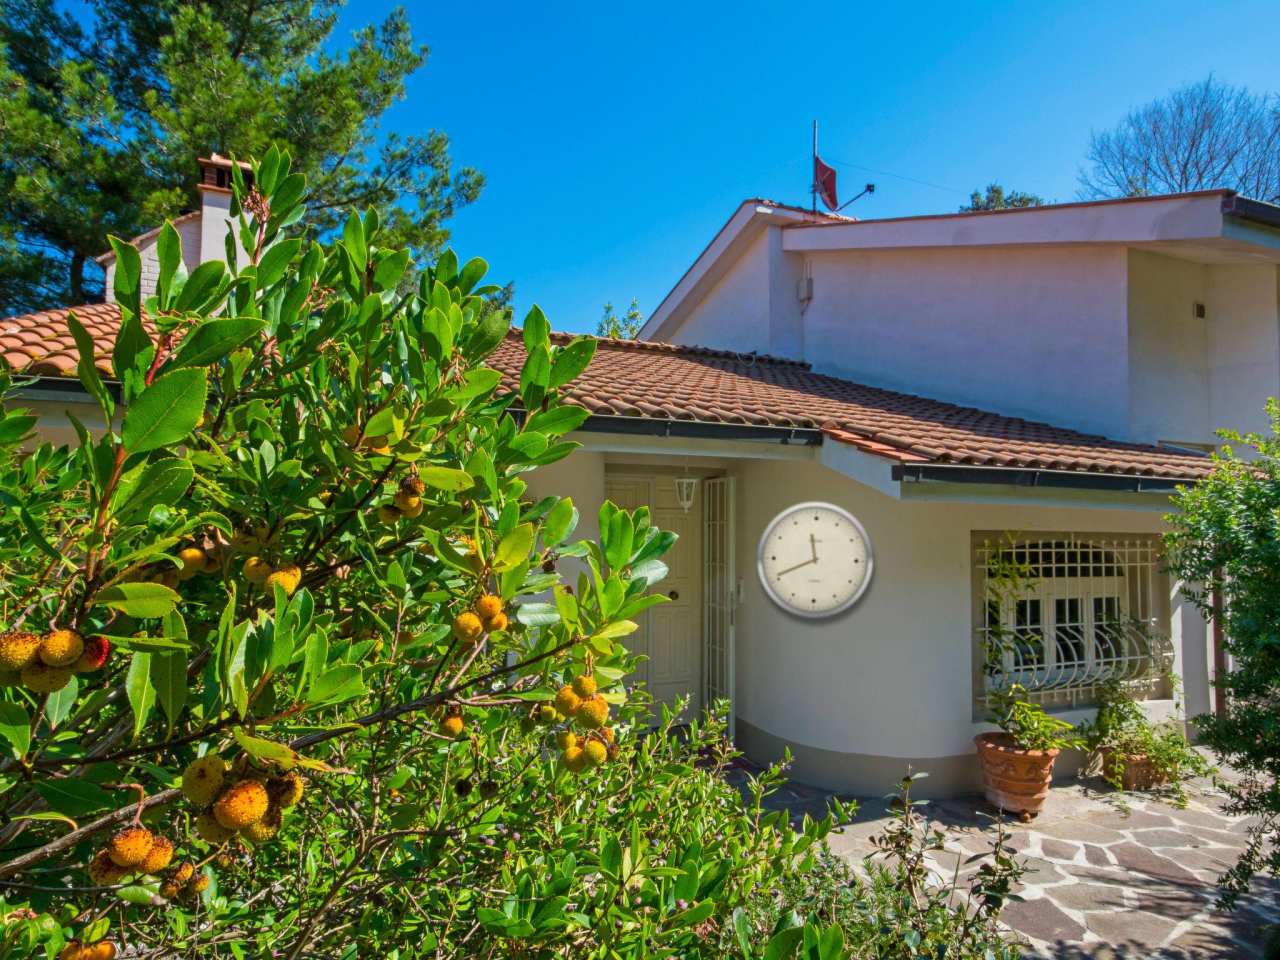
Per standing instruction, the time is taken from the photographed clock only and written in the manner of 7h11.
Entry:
11h41
